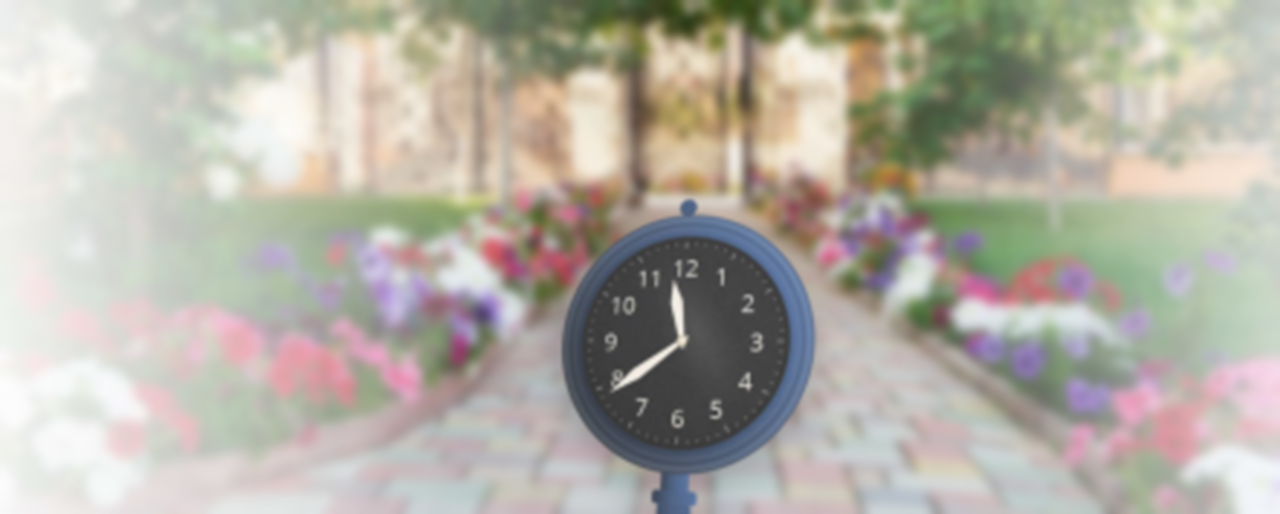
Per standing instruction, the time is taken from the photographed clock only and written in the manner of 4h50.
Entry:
11h39
